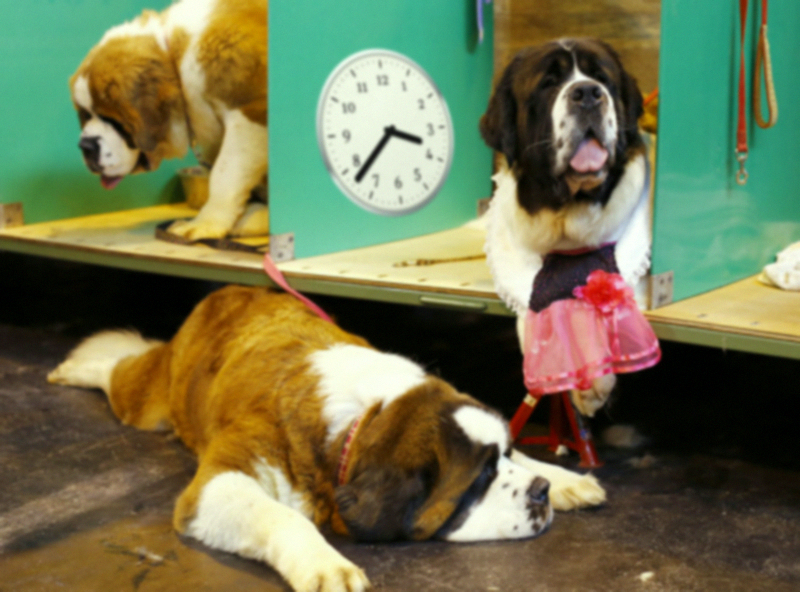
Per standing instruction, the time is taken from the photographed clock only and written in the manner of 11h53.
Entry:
3h38
